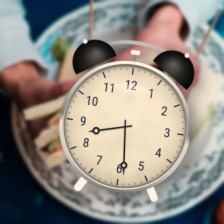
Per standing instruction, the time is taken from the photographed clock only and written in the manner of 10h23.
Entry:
8h29
